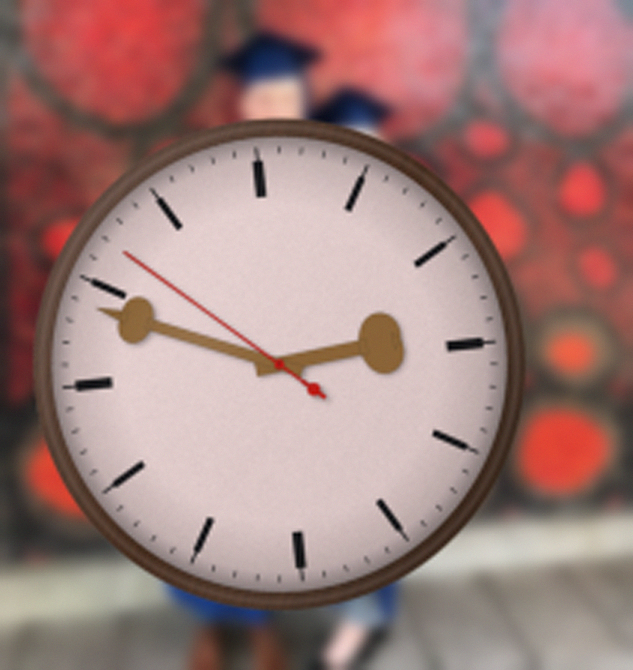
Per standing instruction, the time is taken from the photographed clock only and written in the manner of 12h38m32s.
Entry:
2h48m52s
